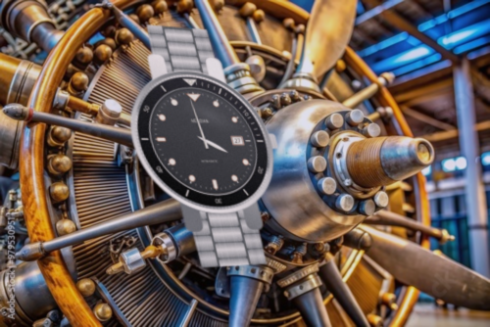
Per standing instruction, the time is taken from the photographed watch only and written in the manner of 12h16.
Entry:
3h59
